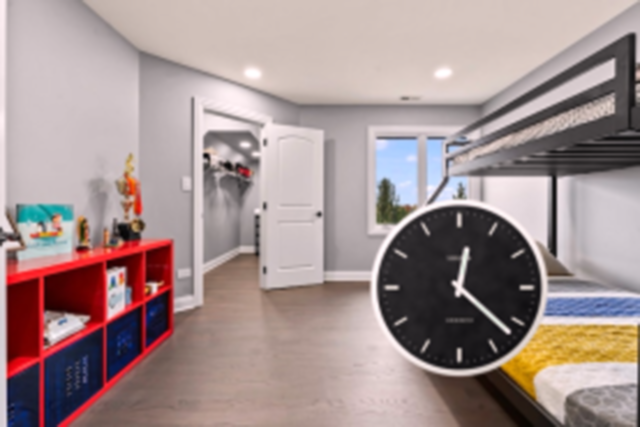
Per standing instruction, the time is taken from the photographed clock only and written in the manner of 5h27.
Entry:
12h22
